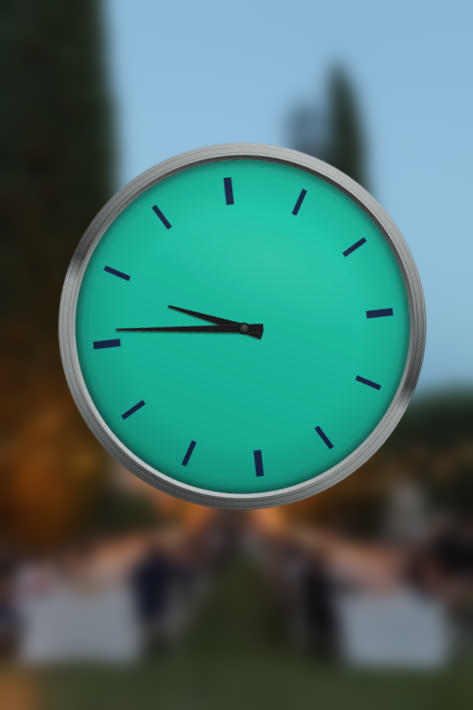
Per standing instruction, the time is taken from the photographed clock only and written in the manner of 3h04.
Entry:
9h46
